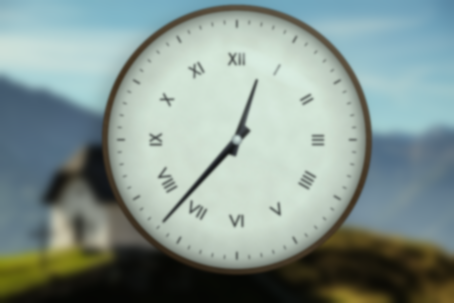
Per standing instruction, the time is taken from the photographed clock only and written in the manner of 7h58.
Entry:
12h37
